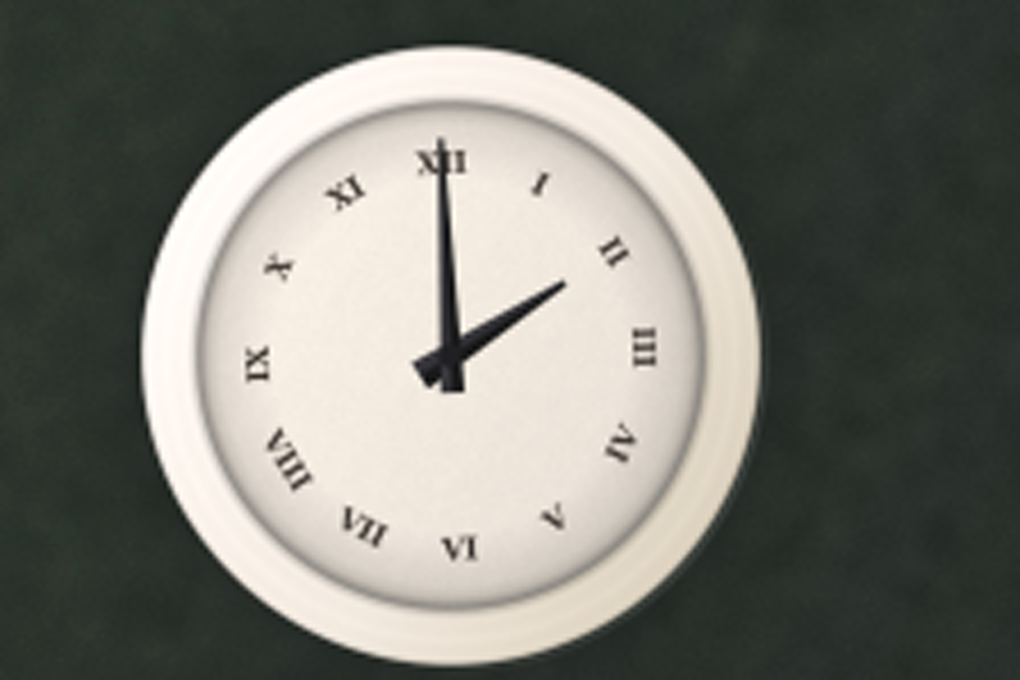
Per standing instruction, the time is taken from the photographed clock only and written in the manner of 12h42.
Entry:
2h00
